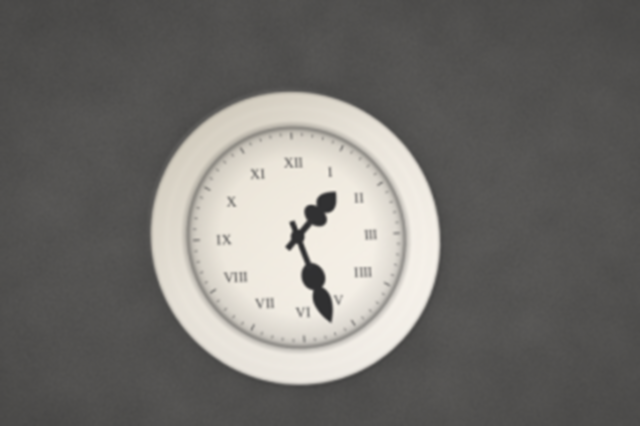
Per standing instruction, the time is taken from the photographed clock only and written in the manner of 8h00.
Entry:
1h27
